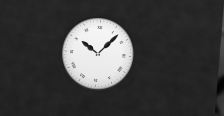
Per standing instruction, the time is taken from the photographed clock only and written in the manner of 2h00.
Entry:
10h07
